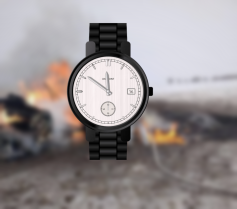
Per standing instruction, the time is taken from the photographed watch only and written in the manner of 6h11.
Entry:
11h51
